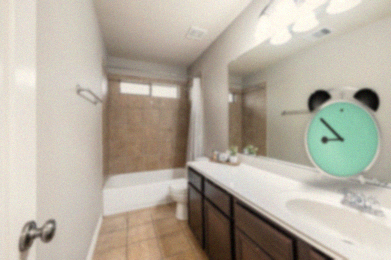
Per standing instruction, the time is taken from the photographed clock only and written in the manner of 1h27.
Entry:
8h52
